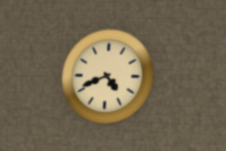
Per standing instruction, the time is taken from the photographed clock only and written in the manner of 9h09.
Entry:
4h41
